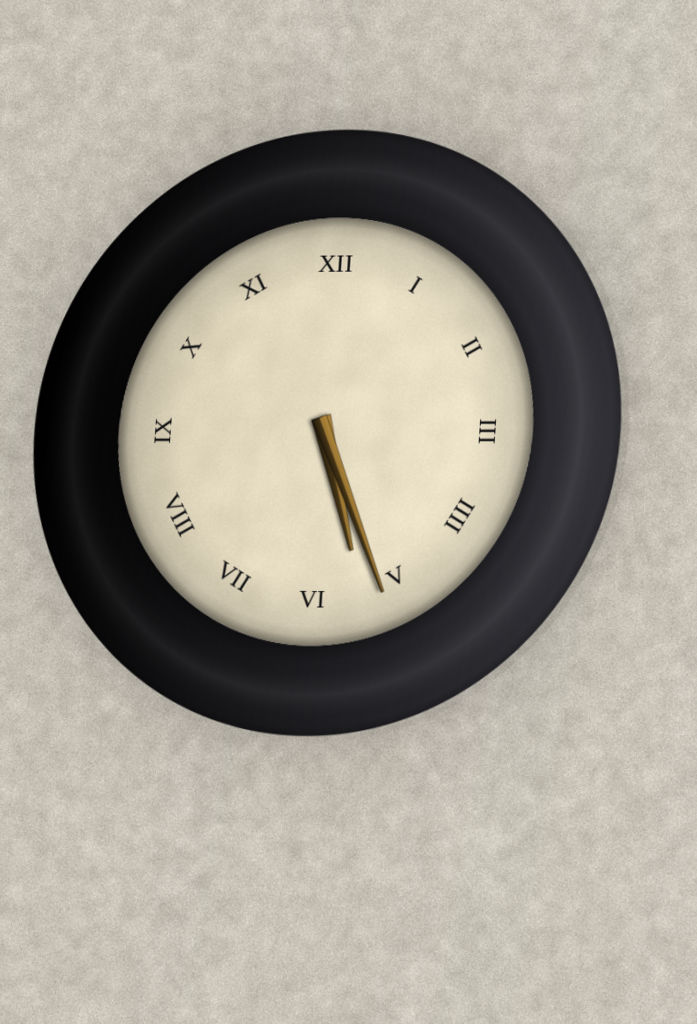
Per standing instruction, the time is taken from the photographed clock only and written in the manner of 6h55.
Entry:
5h26
